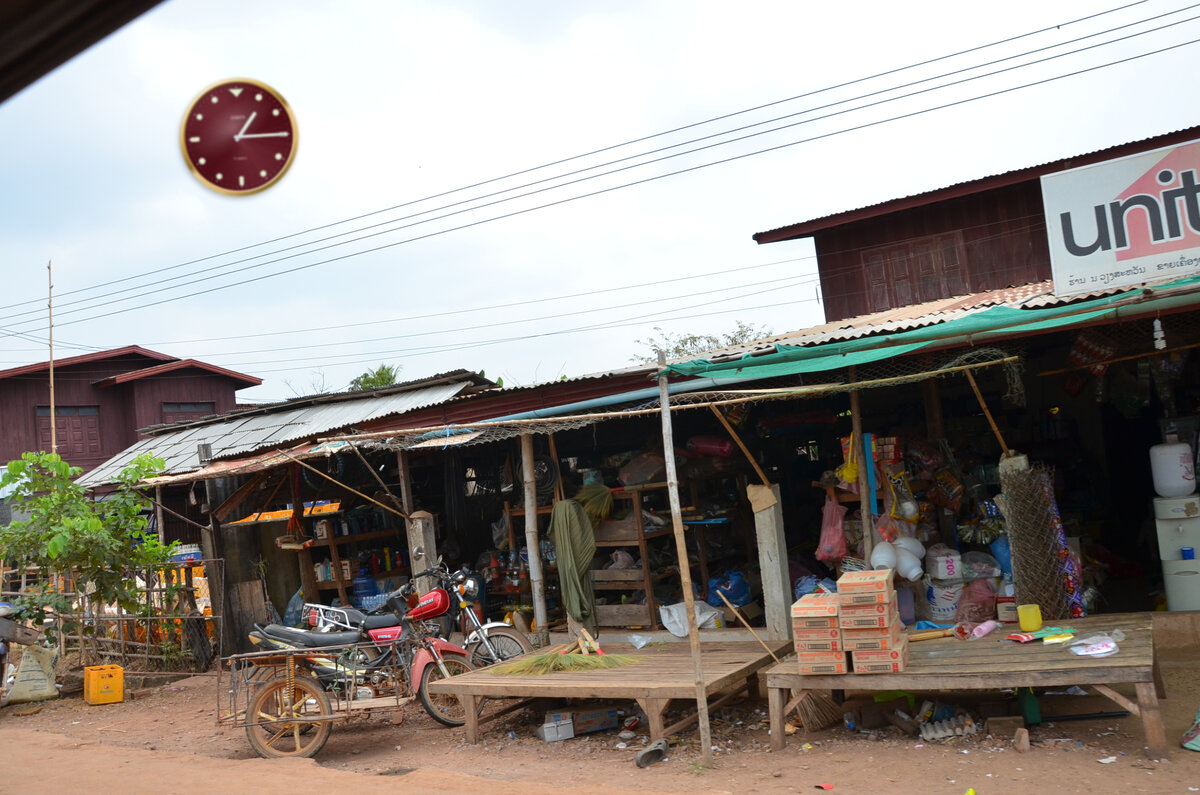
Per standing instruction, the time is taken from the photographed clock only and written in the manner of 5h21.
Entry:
1h15
